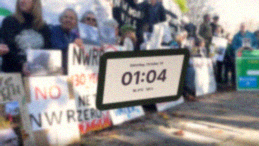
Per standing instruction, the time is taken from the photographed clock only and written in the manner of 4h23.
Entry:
1h04
